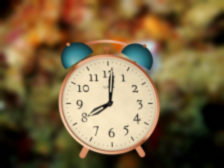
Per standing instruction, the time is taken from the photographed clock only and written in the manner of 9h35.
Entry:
8h01
